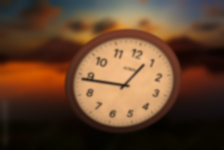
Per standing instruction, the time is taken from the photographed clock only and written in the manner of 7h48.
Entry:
12h44
